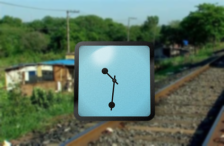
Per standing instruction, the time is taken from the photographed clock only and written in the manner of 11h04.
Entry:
10h31
